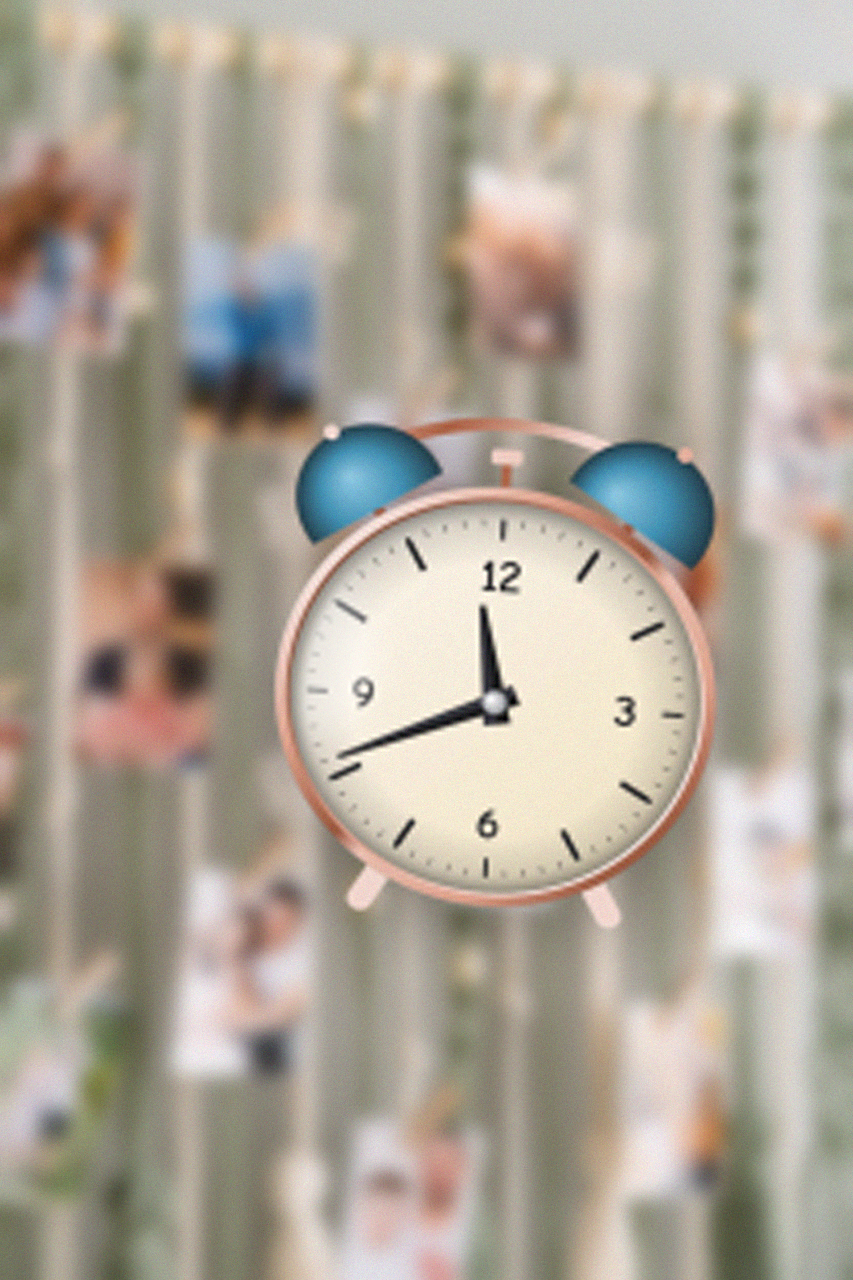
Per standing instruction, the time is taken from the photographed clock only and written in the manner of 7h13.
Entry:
11h41
